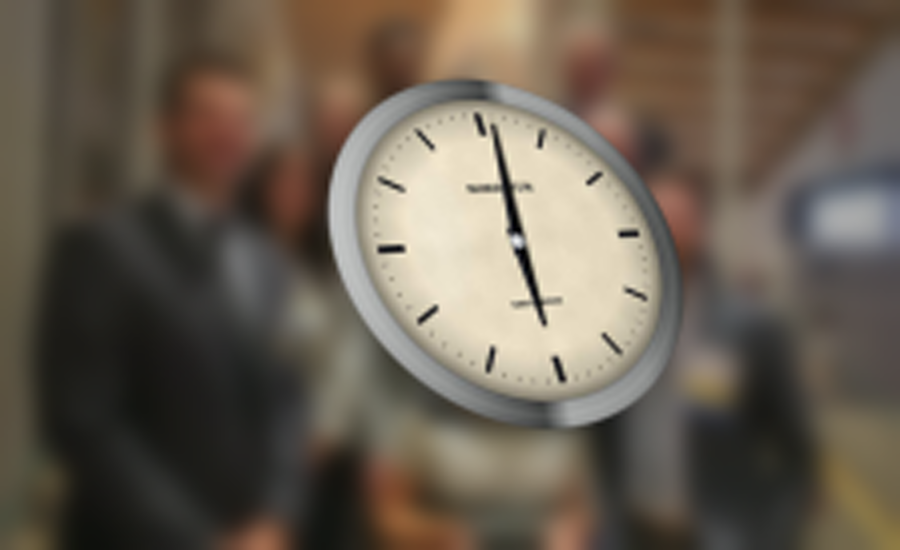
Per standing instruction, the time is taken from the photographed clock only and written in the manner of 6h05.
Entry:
6h01
